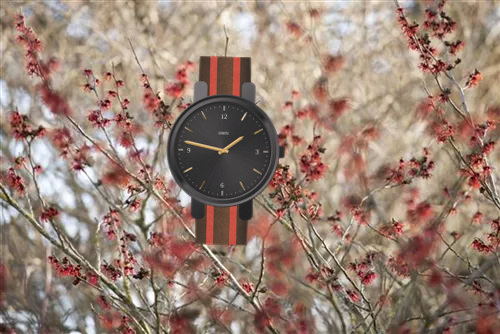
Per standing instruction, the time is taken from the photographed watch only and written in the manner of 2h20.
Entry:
1h47
